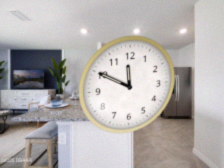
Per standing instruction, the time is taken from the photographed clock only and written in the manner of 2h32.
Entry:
11h50
